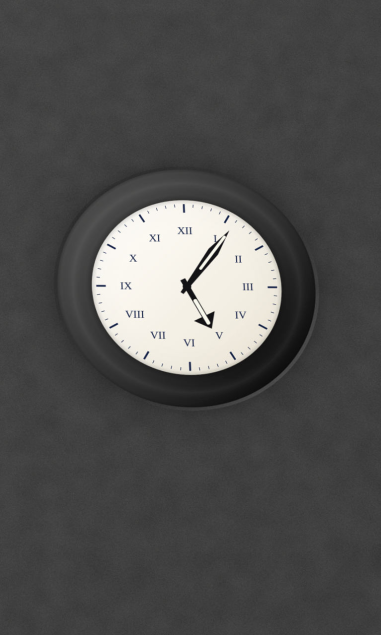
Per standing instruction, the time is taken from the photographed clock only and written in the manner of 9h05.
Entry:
5h06
